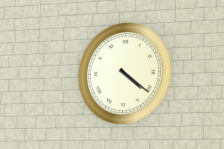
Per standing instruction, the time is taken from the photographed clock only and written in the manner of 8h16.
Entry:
4h21
